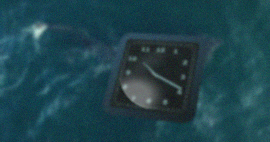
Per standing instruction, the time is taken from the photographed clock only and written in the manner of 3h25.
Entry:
10h19
